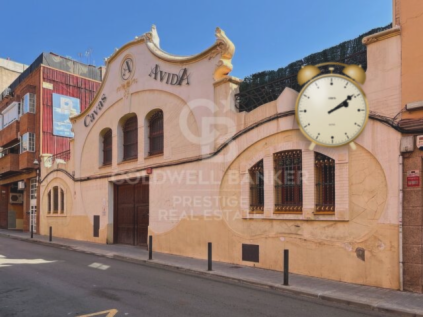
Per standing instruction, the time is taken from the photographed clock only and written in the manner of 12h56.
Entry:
2h09
